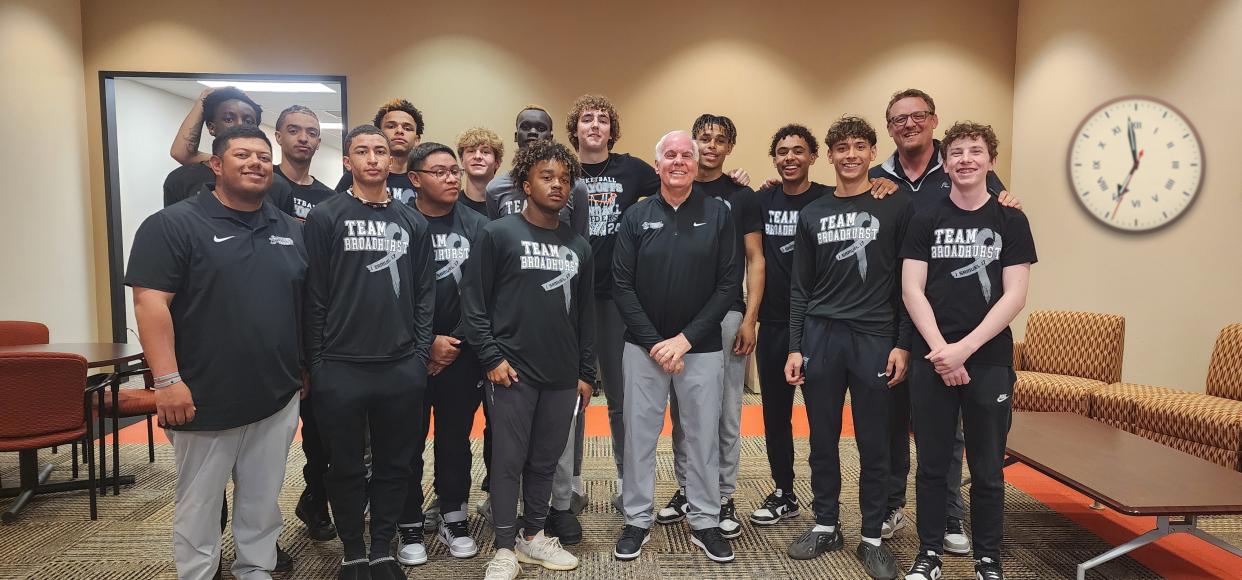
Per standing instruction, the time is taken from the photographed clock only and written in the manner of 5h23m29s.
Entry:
6h58m34s
